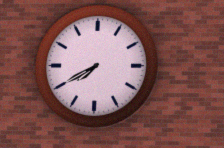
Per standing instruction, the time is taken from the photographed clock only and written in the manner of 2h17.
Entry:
7h40
